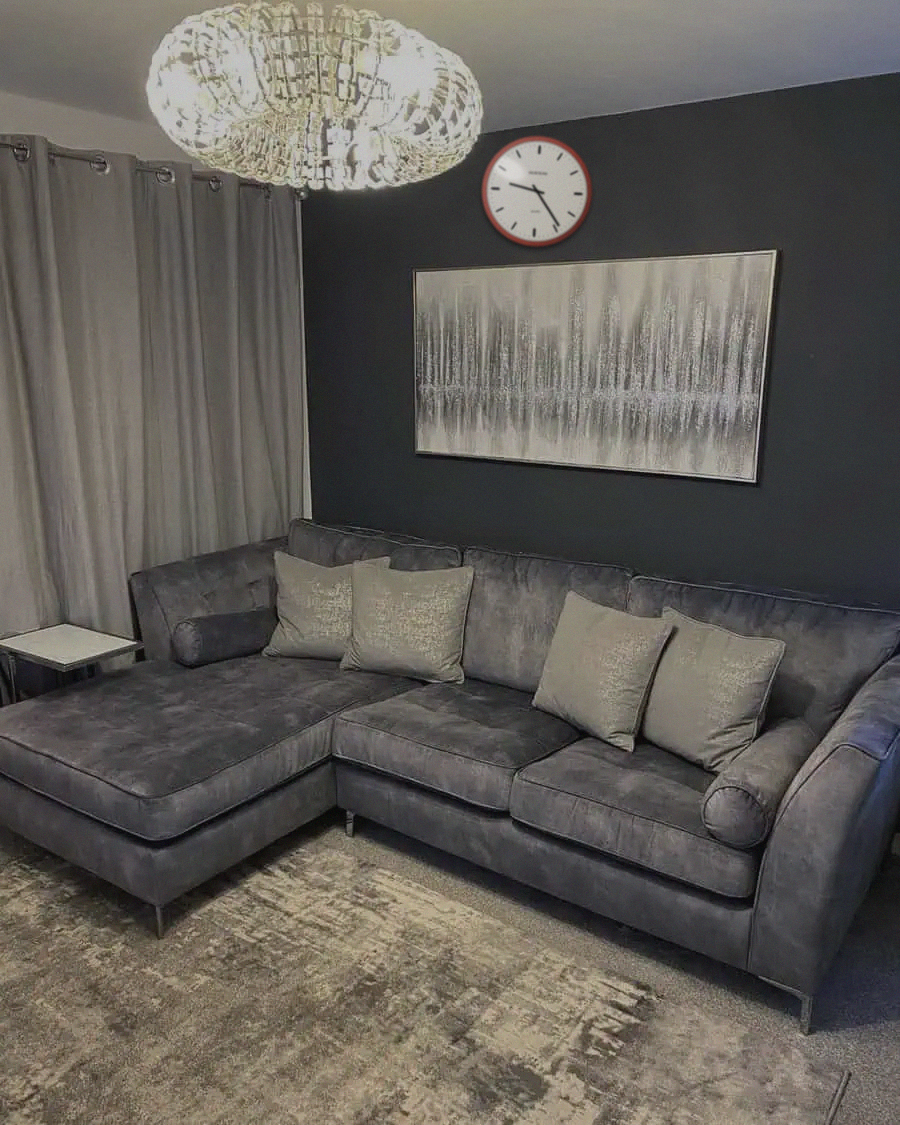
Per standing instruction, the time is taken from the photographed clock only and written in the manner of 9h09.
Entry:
9h24
